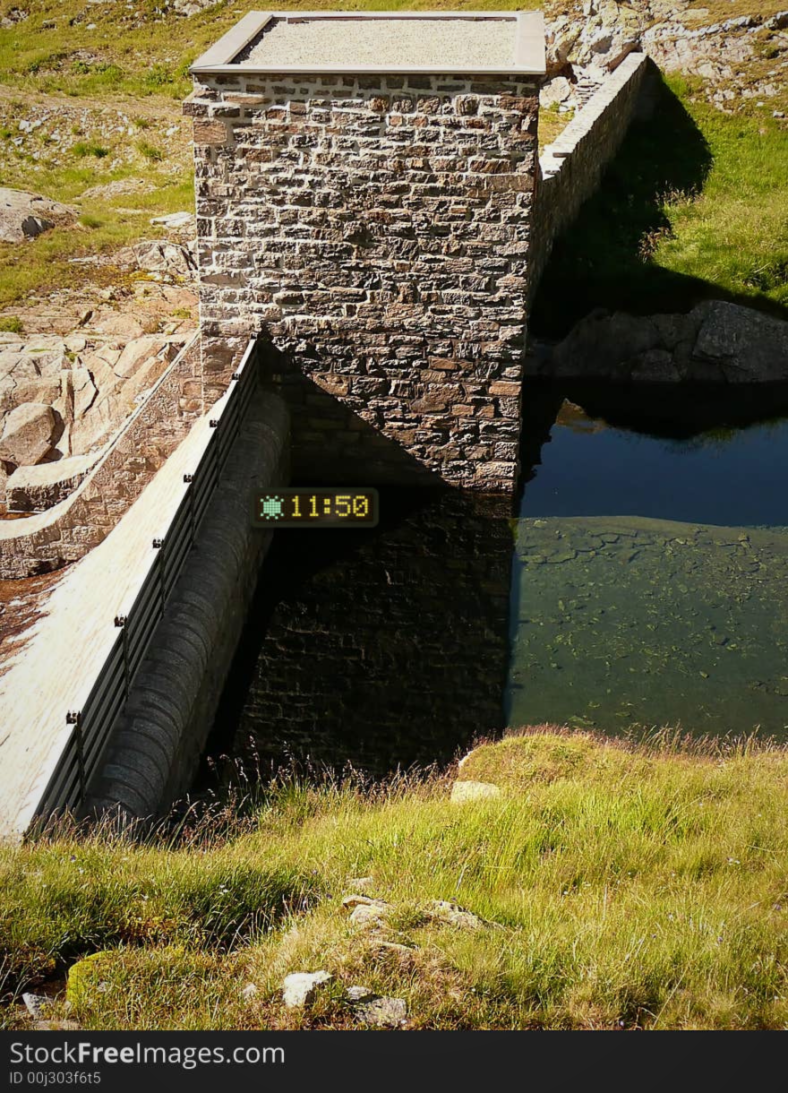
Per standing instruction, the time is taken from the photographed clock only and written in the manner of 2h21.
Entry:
11h50
